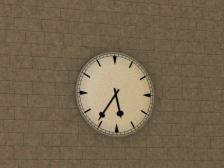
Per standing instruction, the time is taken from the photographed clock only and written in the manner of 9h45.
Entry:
5h36
